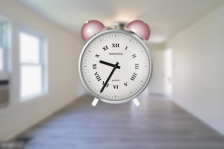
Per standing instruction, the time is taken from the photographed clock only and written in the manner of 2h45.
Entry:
9h35
